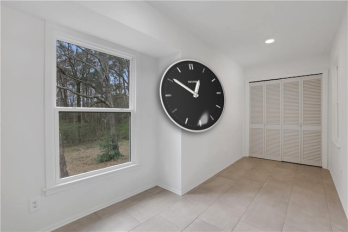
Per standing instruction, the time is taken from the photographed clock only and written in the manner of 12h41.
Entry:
12h51
